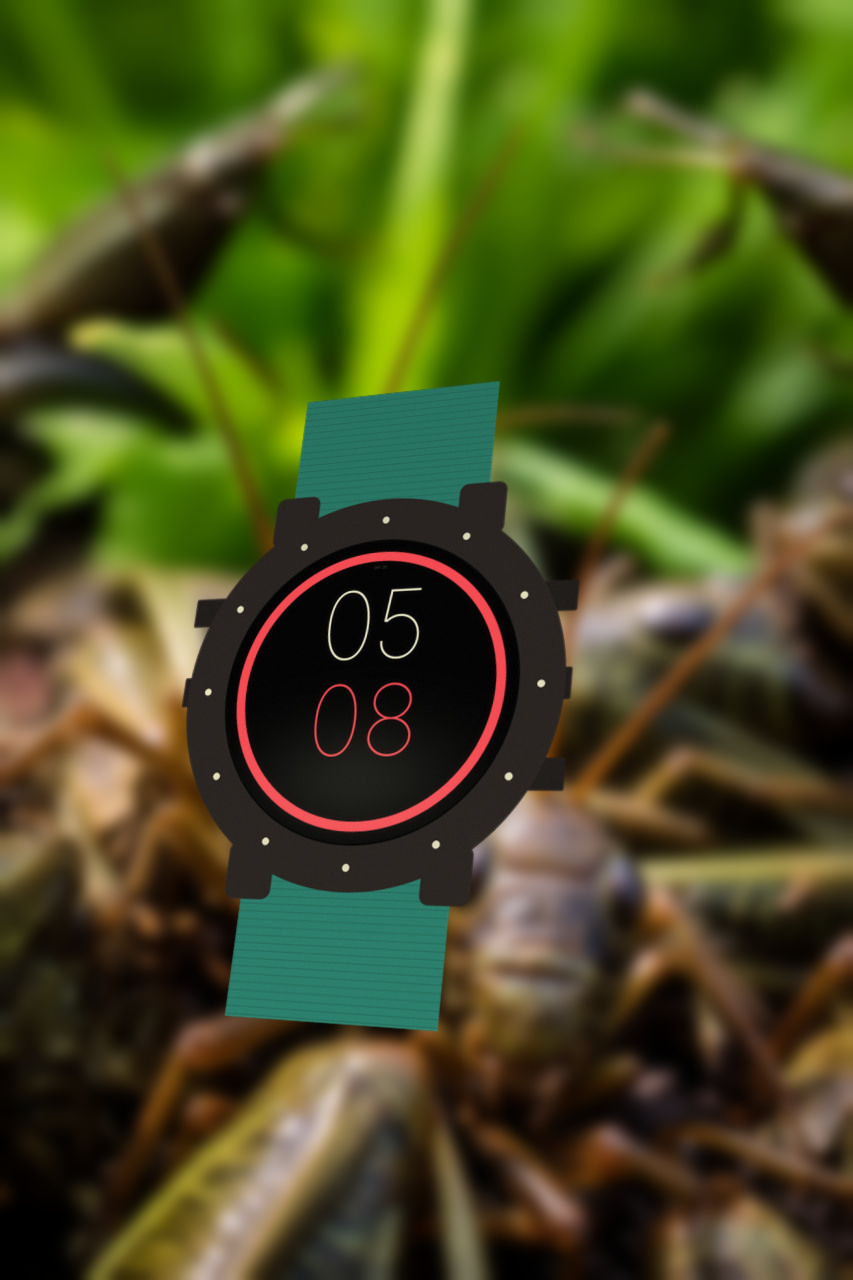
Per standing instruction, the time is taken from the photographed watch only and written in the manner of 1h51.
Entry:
5h08
